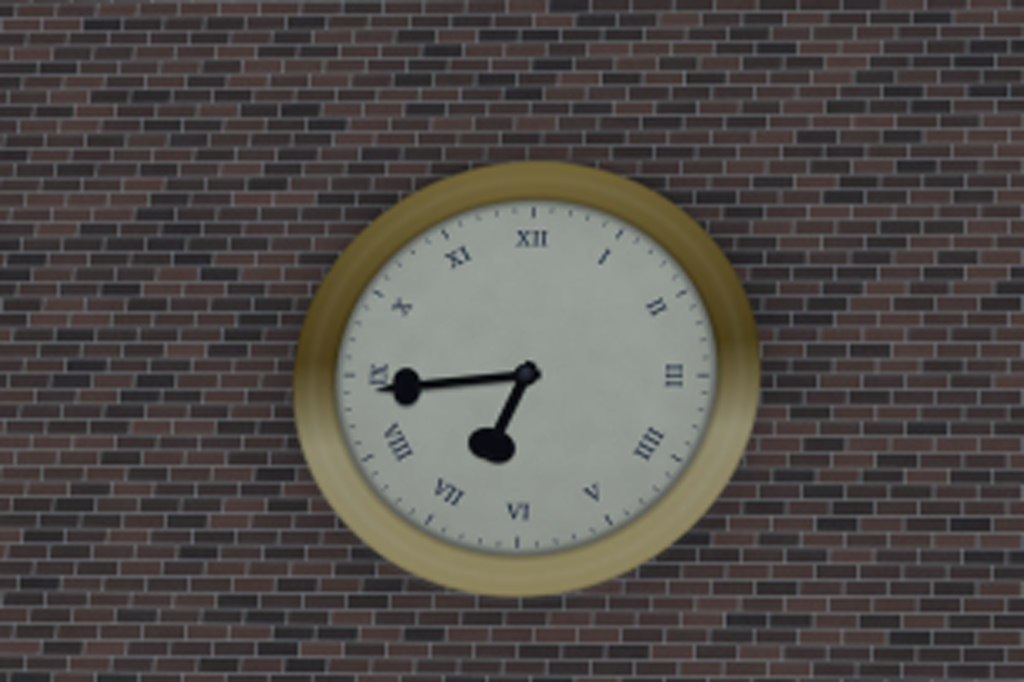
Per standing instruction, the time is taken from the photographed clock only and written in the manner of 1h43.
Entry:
6h44
